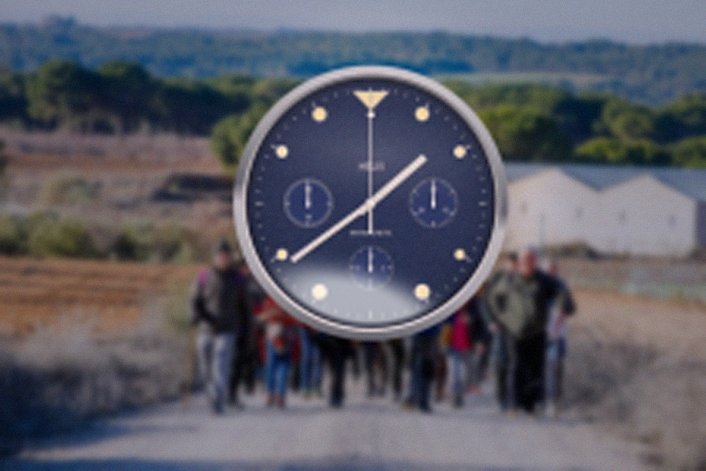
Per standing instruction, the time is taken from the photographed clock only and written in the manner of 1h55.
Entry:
1h39
